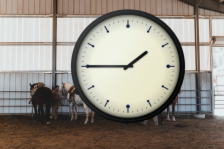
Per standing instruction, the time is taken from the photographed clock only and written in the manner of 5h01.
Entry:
1h45
